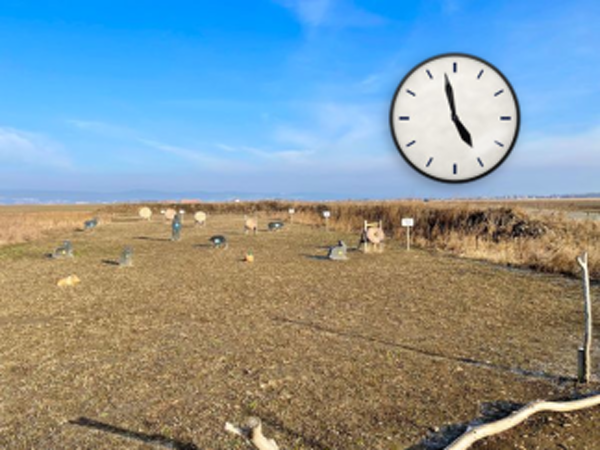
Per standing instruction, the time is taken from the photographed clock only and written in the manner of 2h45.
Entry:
4h58
